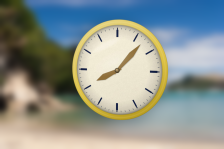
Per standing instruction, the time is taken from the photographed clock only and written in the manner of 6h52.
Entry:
8h07
